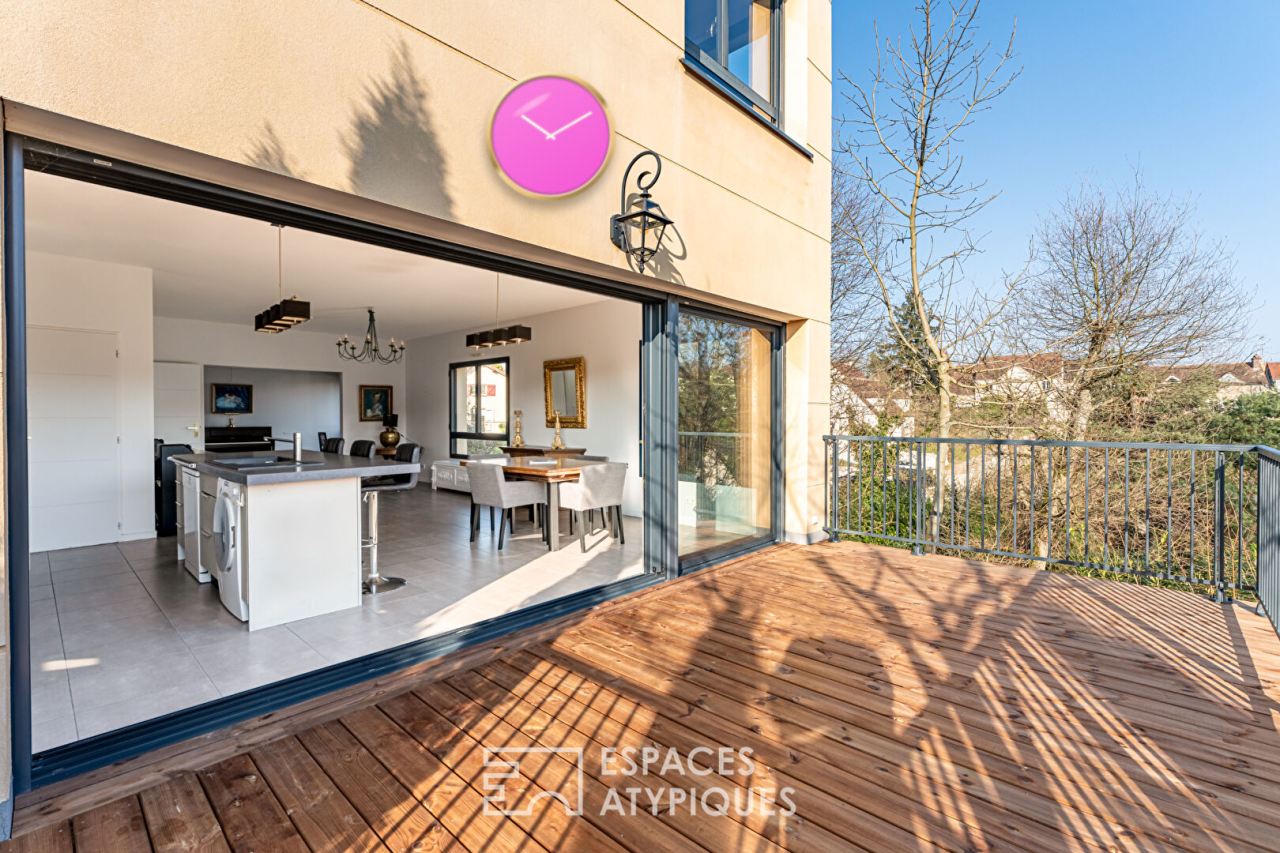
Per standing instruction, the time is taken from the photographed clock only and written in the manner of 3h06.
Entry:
10h10
